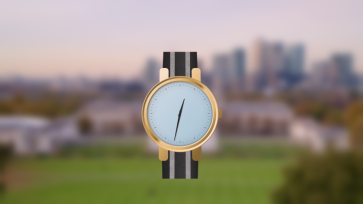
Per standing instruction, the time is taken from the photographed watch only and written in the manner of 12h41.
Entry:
12h32
